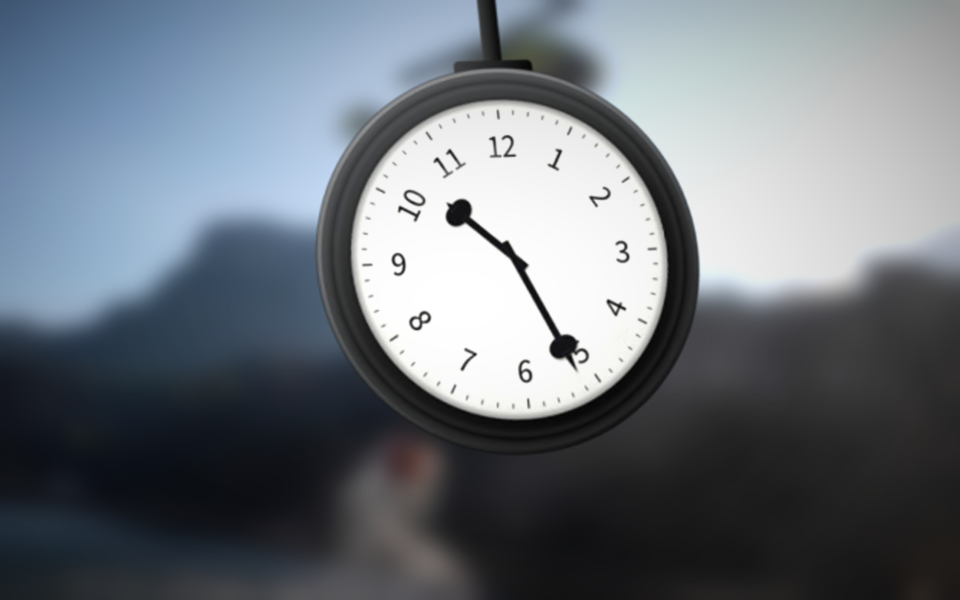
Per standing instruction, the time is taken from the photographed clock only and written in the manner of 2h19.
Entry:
10h26
